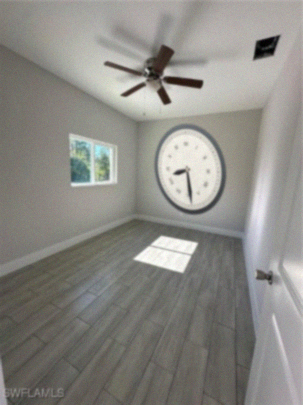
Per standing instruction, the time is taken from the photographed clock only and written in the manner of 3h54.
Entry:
8h29
